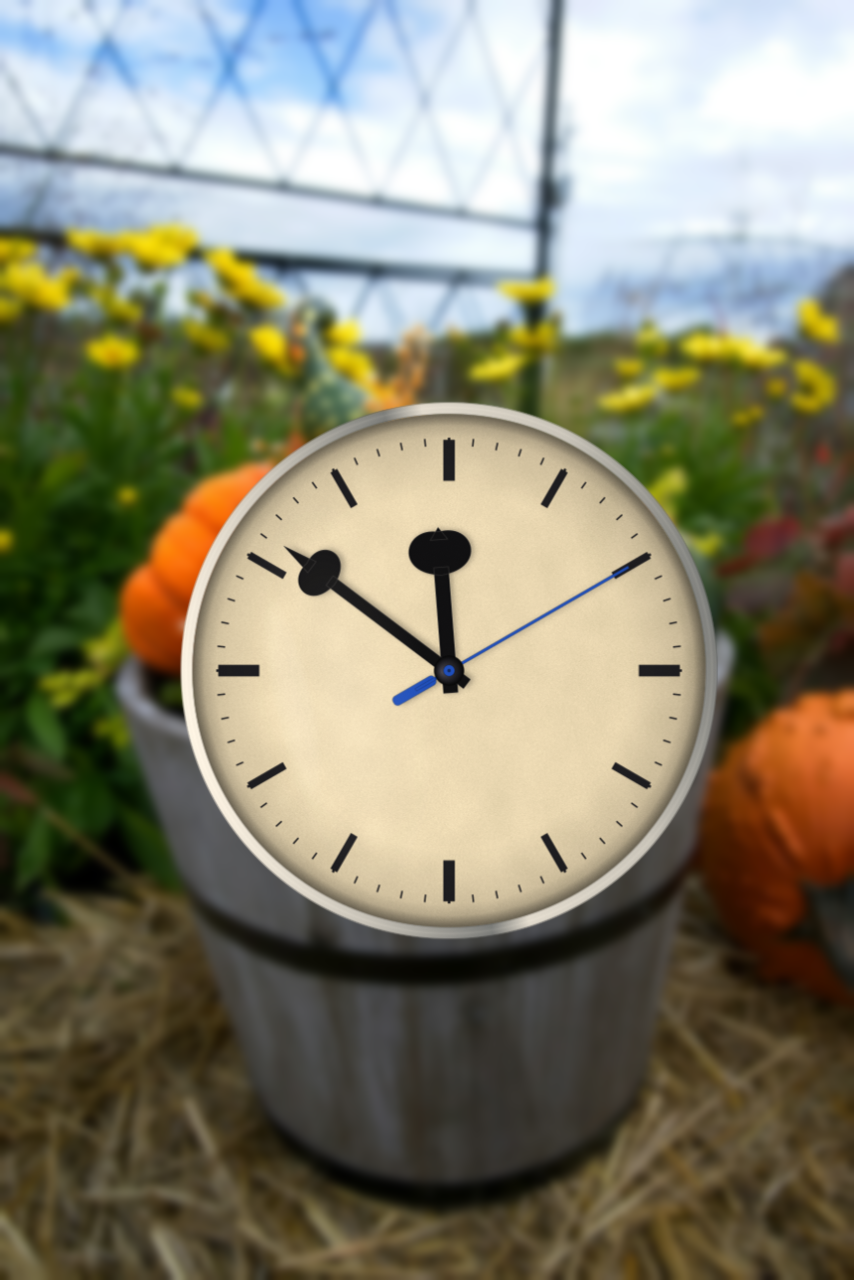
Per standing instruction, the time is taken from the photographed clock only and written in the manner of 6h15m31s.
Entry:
11h51m10s
